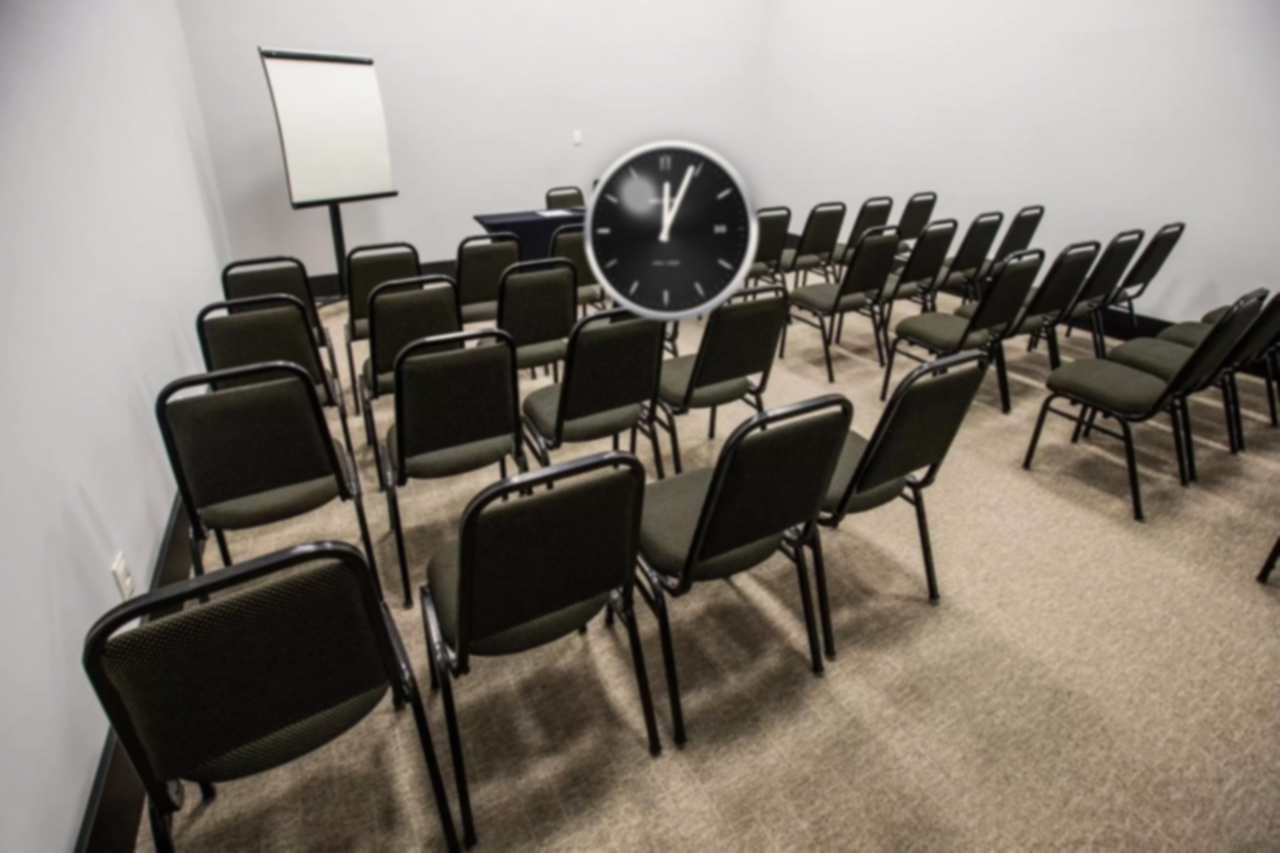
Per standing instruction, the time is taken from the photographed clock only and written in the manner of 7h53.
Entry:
12h04
